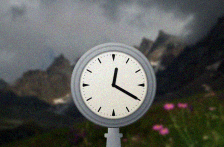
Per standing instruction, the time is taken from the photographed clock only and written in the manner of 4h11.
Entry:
12h20
